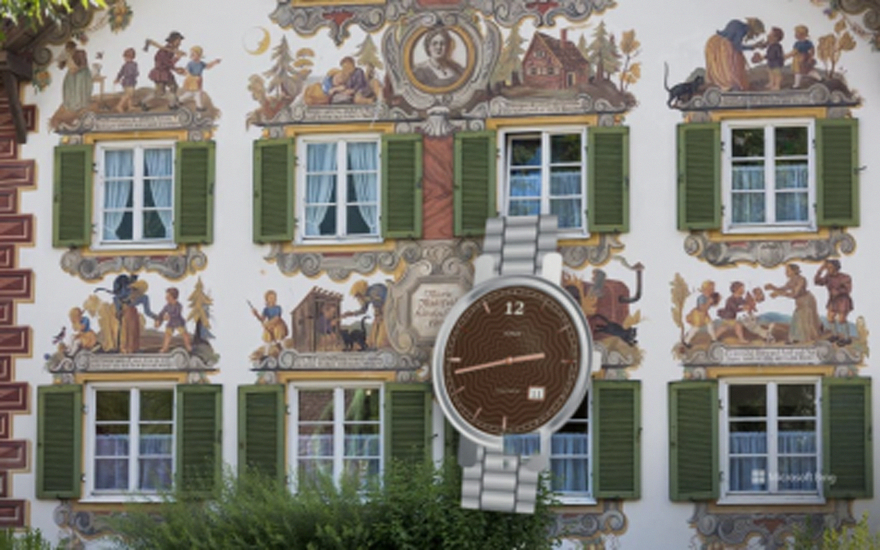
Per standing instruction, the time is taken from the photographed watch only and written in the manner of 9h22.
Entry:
2h43
